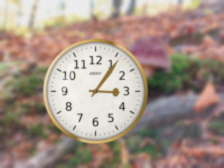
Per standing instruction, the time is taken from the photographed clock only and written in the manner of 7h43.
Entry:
3h06
